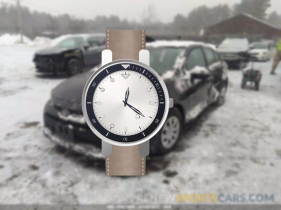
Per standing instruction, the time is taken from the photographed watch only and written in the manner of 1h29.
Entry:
12h21
